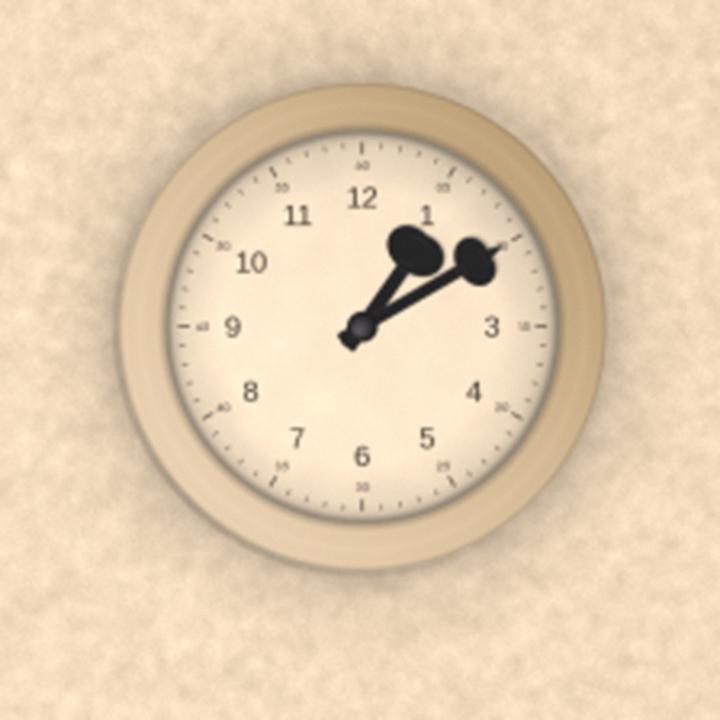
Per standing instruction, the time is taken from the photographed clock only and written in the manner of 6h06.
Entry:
1h10
